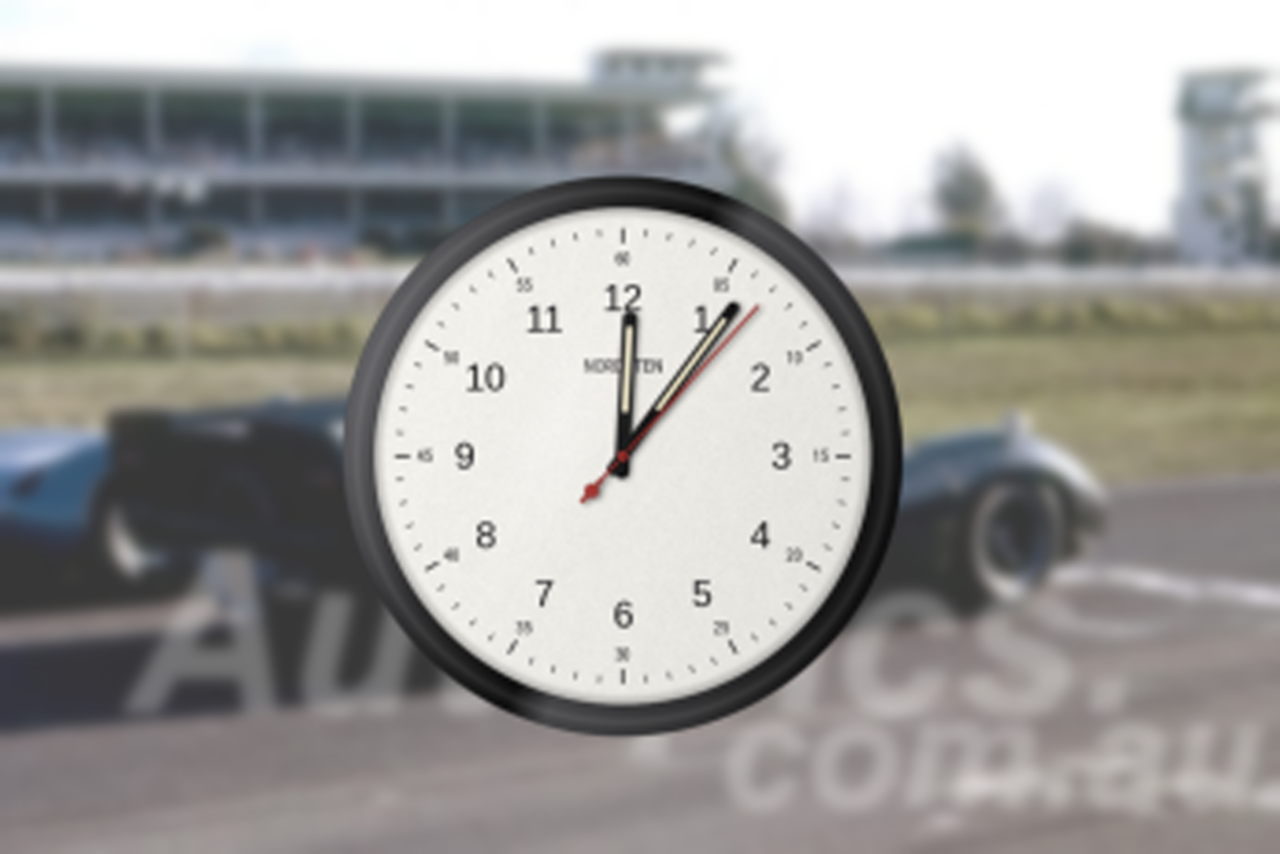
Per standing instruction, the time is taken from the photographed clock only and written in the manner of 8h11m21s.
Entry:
12h06m07s
